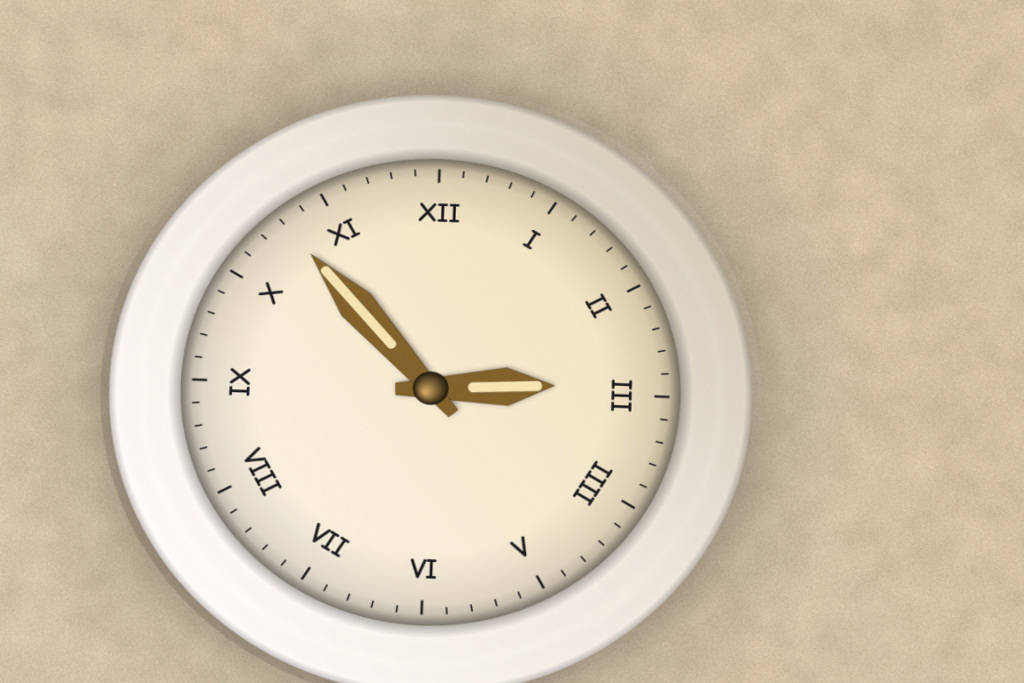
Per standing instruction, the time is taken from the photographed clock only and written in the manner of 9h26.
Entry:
2h53
